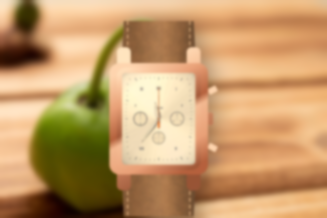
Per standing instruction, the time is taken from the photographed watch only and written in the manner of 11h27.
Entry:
11h36
